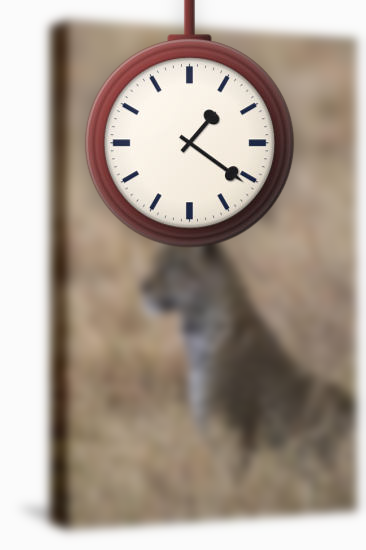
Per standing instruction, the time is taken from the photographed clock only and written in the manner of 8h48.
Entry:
1h21
